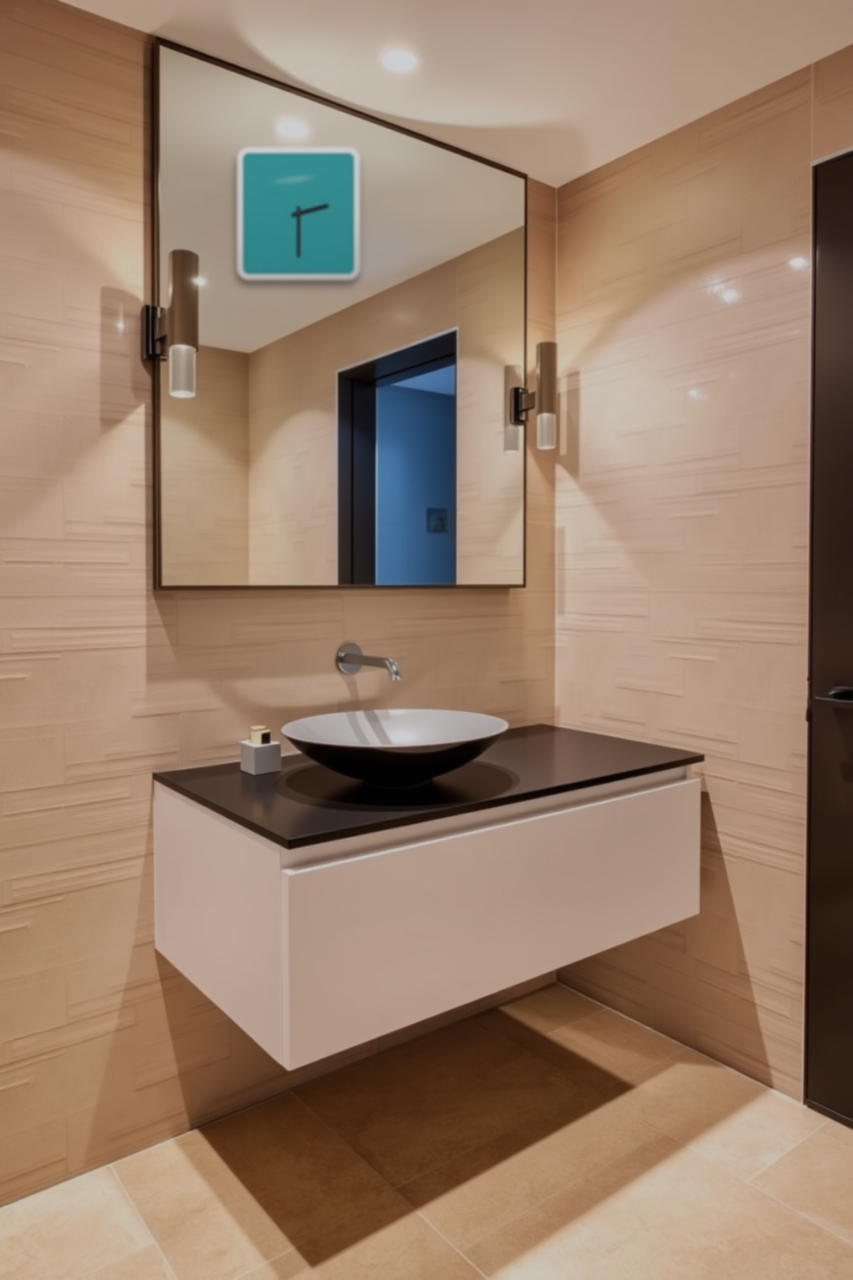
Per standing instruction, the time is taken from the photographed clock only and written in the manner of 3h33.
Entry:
2h30
